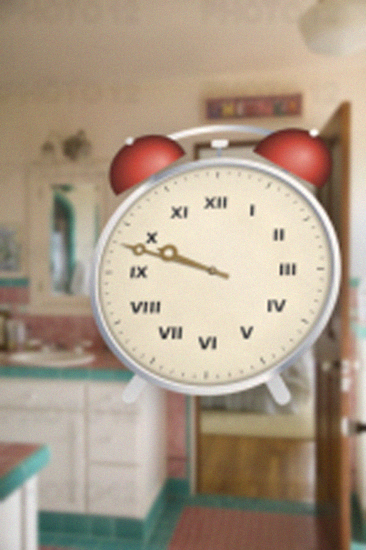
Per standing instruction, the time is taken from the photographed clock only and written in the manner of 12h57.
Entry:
9h48
